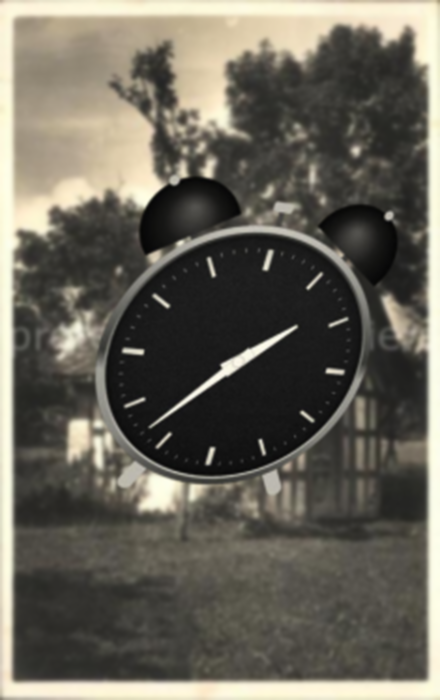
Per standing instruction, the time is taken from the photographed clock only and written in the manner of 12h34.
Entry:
1h37
